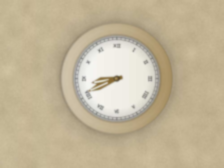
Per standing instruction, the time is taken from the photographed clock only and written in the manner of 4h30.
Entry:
8h41
